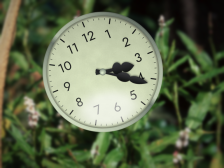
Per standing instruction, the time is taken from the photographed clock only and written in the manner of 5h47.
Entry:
3h21
